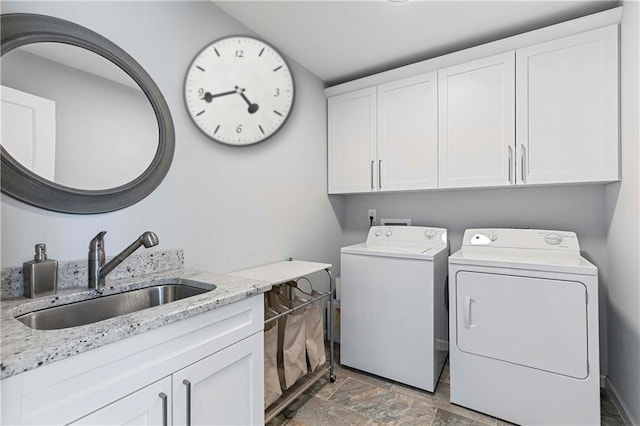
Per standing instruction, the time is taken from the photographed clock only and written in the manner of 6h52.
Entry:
4h43
